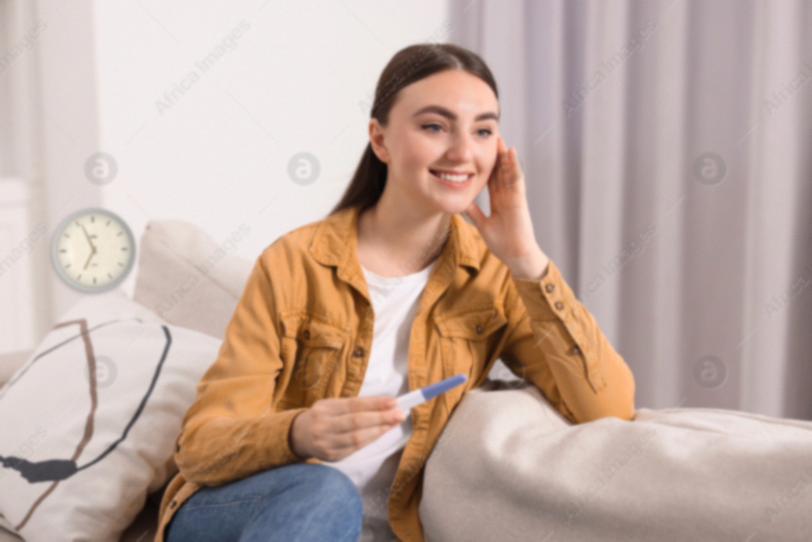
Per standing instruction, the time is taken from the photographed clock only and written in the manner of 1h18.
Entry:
6h56
